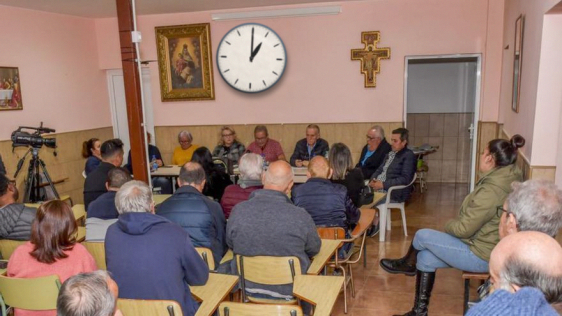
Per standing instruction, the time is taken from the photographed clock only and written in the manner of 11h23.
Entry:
1h00
